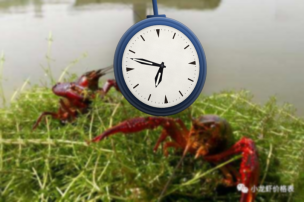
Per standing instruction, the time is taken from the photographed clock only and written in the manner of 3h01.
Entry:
6h48
